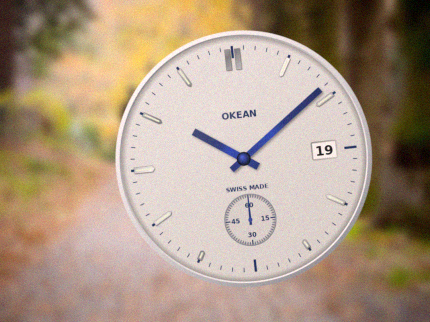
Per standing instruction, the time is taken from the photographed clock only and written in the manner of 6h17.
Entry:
10h09
